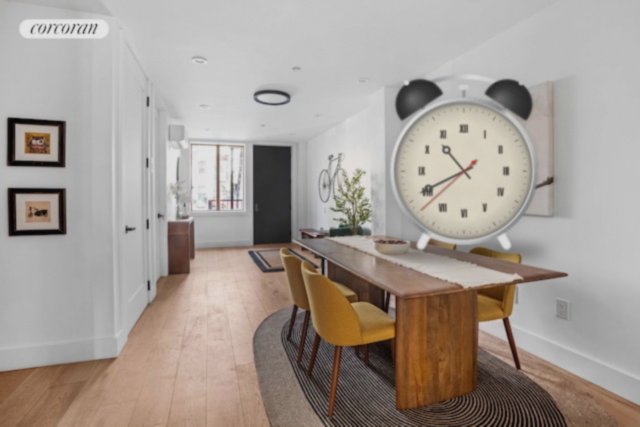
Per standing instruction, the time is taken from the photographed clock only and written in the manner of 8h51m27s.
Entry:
10h40m38s
